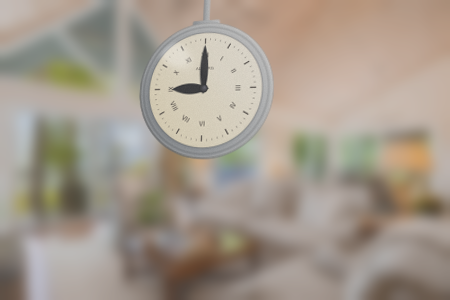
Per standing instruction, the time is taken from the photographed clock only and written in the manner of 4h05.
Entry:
9h00
